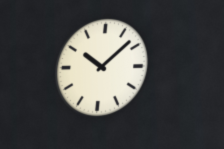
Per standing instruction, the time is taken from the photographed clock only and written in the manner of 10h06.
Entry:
10h08
